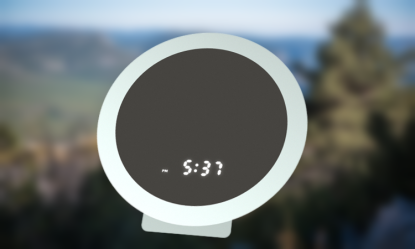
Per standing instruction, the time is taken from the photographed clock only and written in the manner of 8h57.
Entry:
5h37
